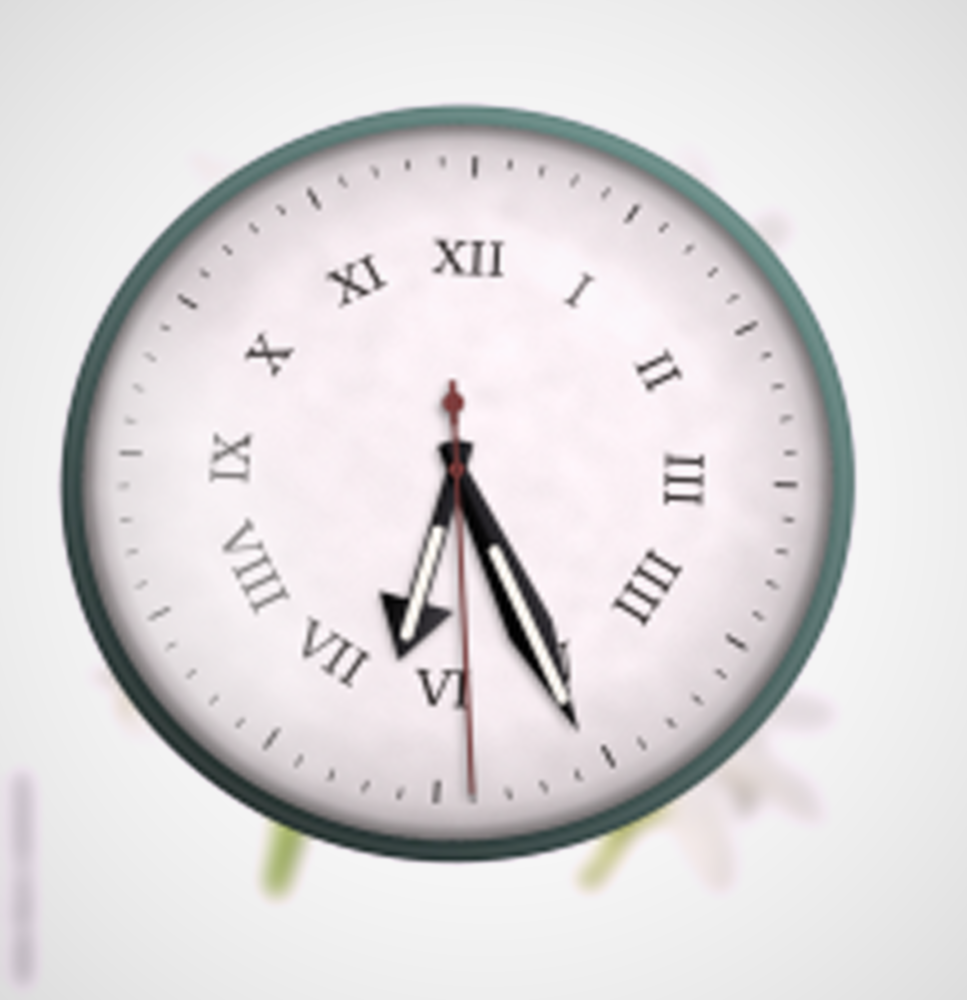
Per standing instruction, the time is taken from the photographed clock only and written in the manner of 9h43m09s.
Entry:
6h25m29s
